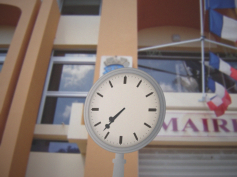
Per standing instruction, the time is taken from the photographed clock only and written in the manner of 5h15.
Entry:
7h37
